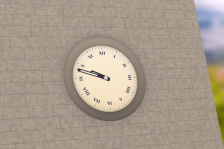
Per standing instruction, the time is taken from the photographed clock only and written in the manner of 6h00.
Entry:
9h48
